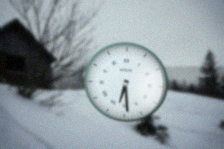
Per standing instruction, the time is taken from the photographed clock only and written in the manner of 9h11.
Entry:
6h29
